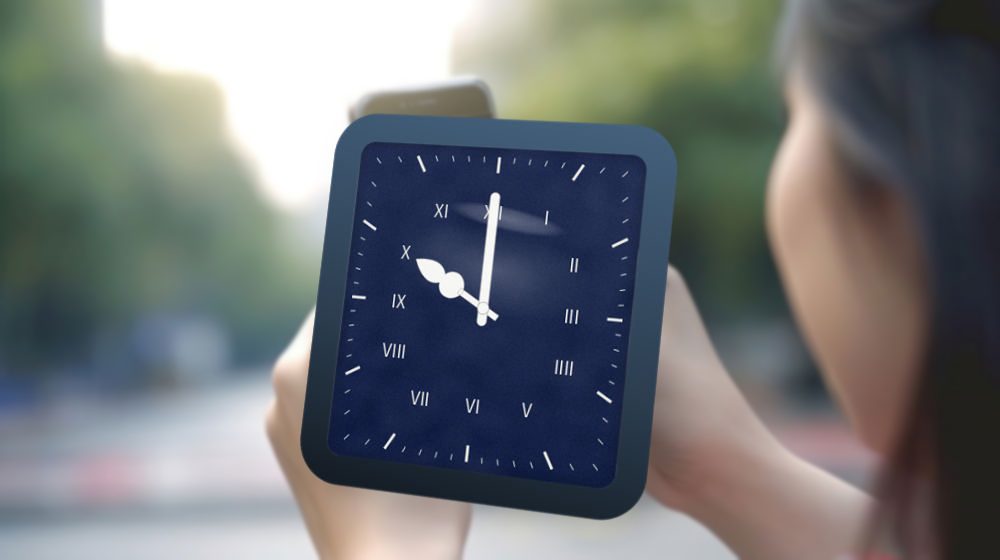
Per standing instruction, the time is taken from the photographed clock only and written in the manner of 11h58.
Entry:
10h00
